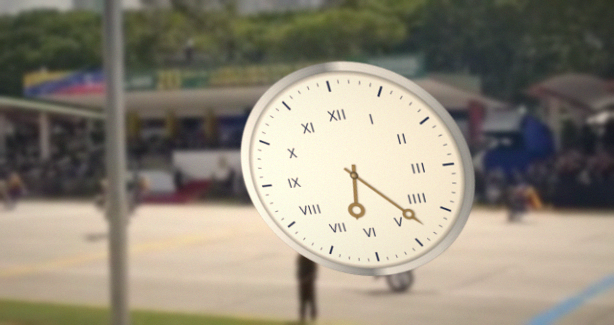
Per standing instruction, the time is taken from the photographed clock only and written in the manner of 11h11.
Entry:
6h23
